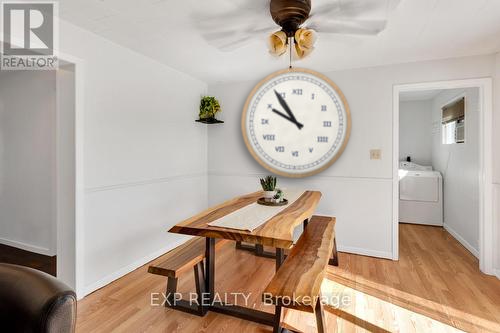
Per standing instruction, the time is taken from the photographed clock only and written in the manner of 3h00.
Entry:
9h54
